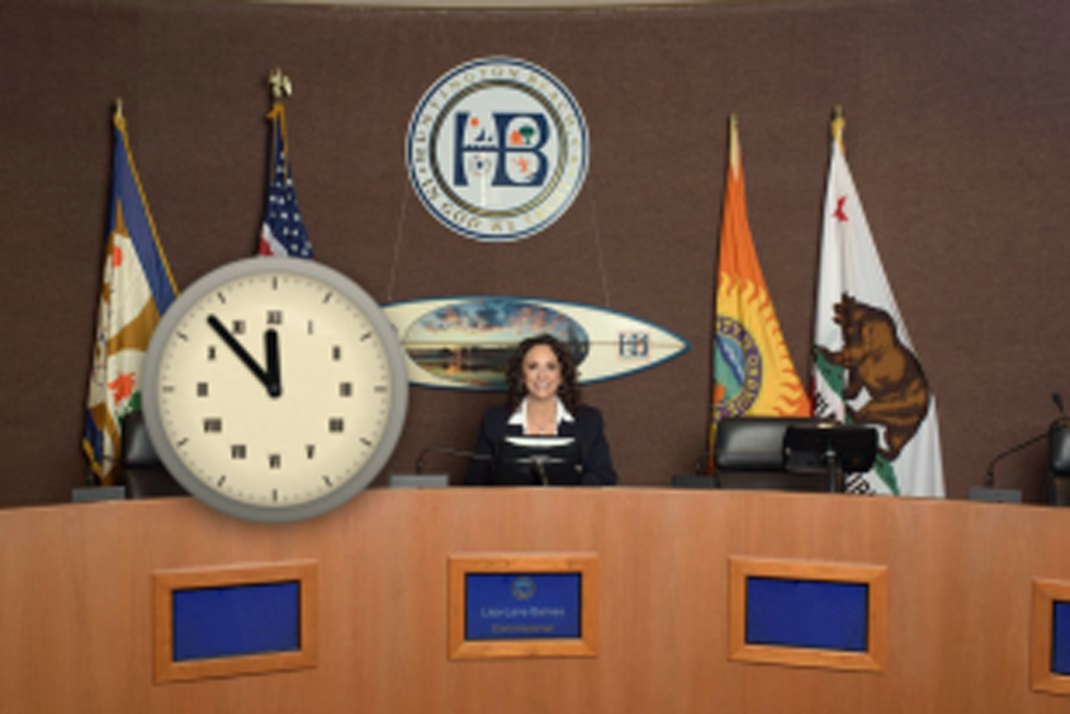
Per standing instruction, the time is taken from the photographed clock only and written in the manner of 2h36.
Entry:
11h53
